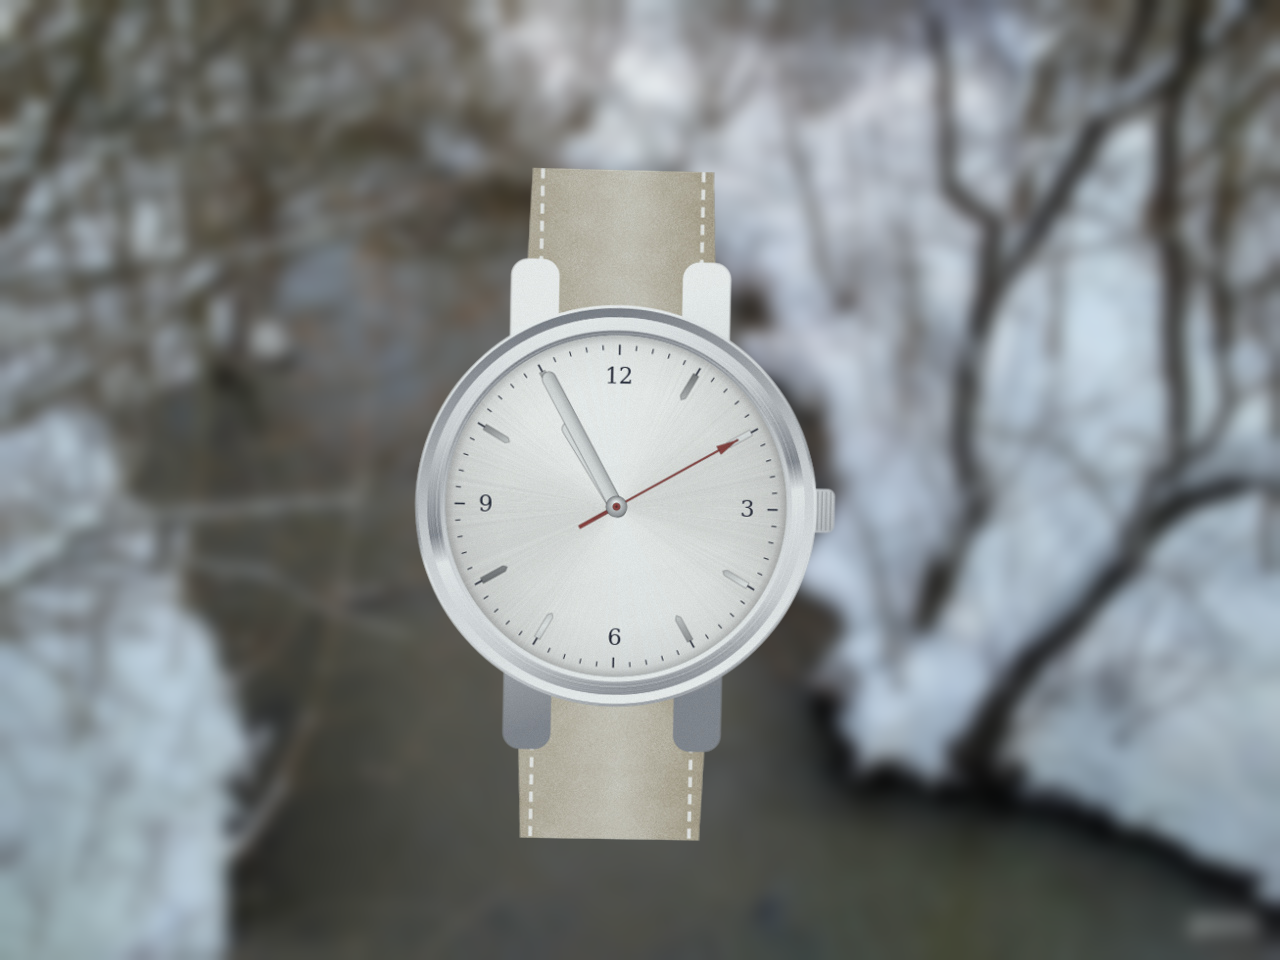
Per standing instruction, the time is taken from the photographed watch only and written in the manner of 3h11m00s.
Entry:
10h55m10s
